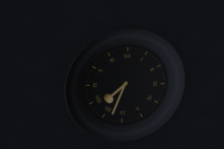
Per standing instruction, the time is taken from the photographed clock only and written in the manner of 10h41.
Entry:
7h33
